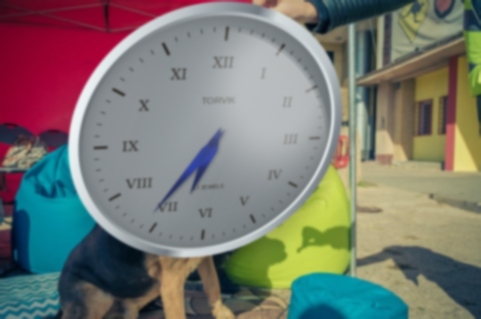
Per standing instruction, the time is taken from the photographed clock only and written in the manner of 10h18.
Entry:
6h36
